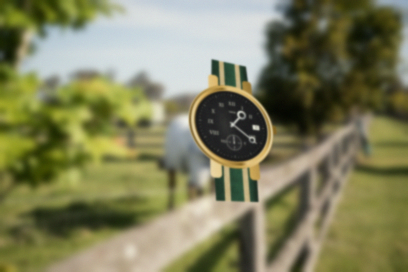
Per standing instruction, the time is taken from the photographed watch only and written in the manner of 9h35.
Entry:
1h21
